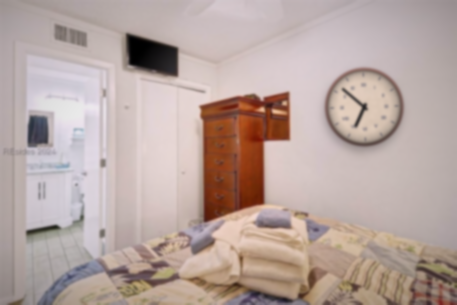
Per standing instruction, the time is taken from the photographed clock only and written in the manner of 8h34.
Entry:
6h52
